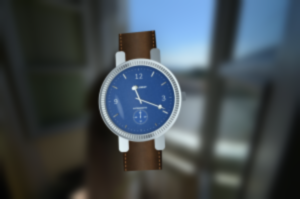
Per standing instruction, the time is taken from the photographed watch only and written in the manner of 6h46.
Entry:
11h19
